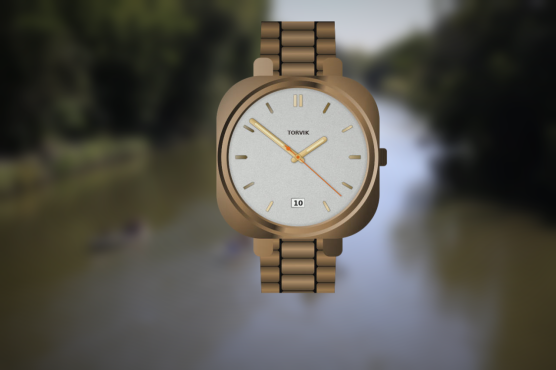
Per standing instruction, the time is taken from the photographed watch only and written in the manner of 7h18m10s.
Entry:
1h51m22s
